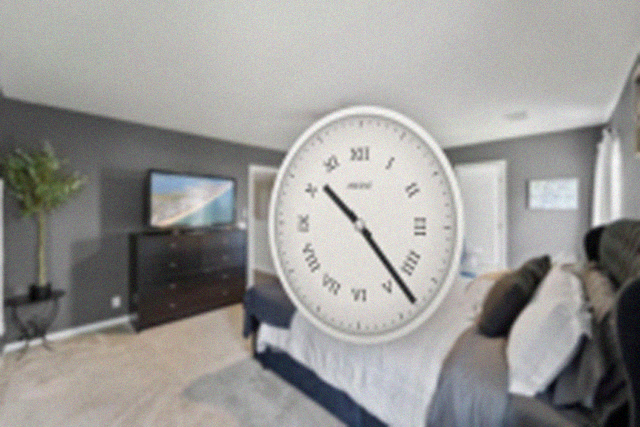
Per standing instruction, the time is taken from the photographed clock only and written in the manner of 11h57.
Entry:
10h23
